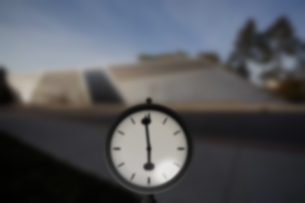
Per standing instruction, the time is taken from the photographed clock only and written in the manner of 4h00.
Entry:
5h59
